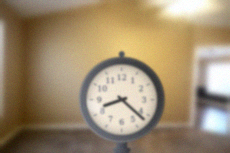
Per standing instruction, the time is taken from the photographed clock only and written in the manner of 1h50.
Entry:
8h22
